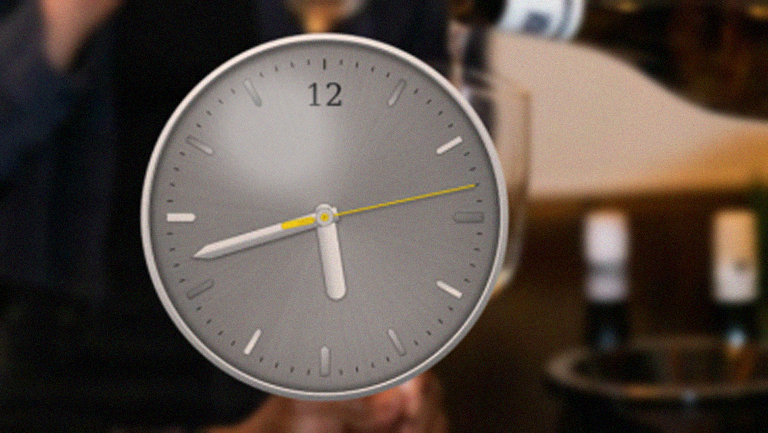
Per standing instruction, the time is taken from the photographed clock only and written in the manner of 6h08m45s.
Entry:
5h42m13s
